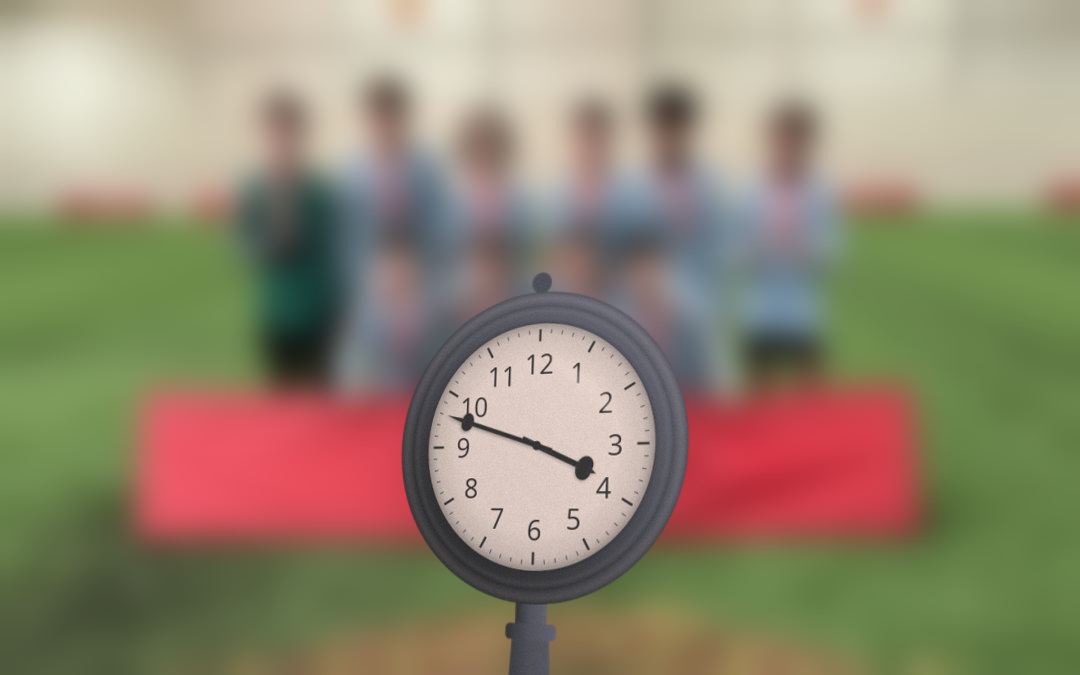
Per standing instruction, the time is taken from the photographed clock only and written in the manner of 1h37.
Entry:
3h48
